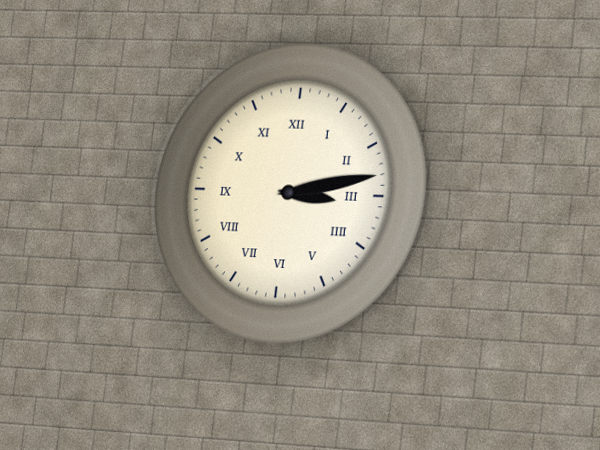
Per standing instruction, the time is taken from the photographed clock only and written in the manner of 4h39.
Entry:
3h13
